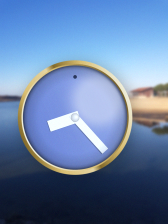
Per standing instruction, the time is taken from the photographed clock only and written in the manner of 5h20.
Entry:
8h23
